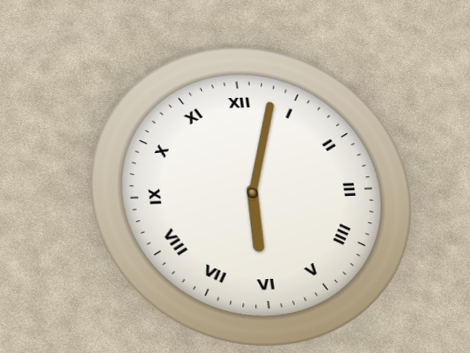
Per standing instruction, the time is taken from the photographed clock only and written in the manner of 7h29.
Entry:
6h03
